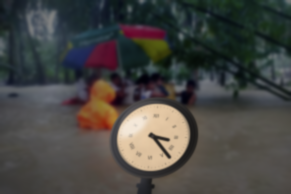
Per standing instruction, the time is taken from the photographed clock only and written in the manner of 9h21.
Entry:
3h23
